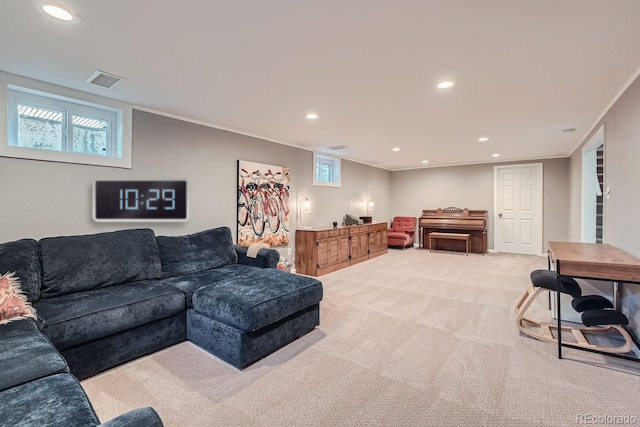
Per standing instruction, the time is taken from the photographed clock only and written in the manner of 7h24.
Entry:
10h29
